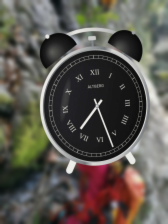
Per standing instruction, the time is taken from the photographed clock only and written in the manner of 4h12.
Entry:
7h27
